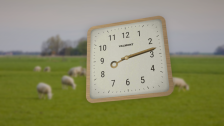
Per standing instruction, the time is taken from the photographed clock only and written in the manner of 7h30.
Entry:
8h13
